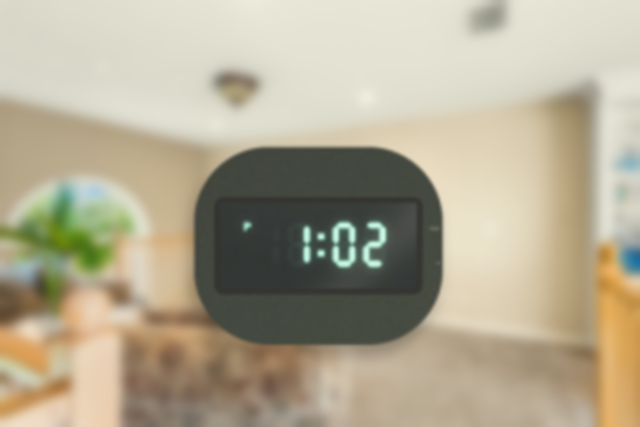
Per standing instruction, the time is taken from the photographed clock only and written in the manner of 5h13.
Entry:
1h02
